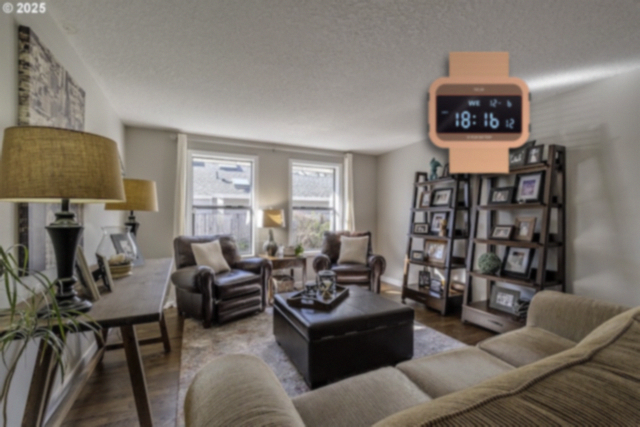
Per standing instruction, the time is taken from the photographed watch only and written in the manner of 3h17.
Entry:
18h16
